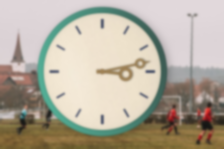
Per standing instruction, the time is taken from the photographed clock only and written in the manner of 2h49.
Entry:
3h13
